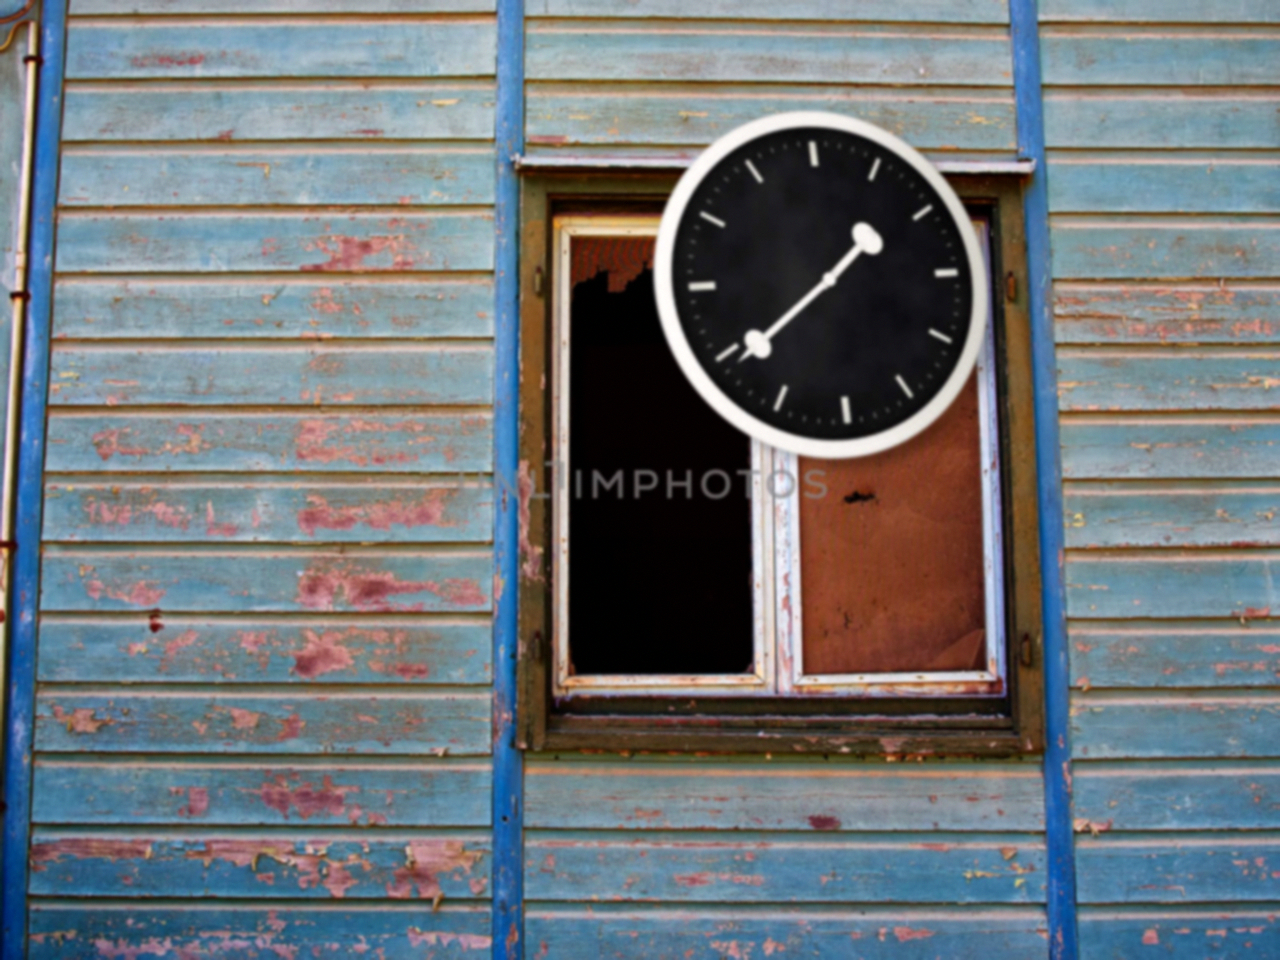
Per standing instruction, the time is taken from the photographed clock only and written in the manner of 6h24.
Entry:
1h39
